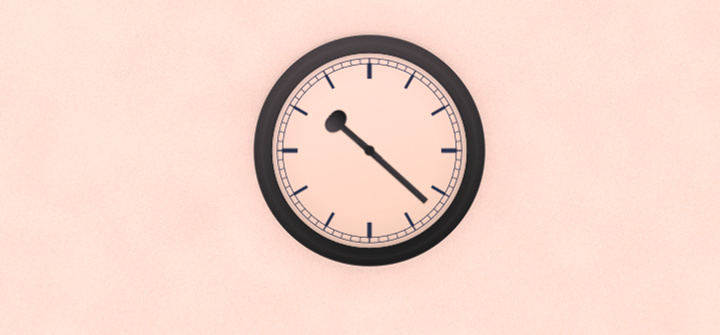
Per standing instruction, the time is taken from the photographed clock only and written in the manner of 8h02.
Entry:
10h22
